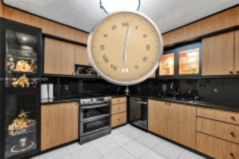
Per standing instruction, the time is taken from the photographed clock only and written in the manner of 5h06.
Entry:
6h02
